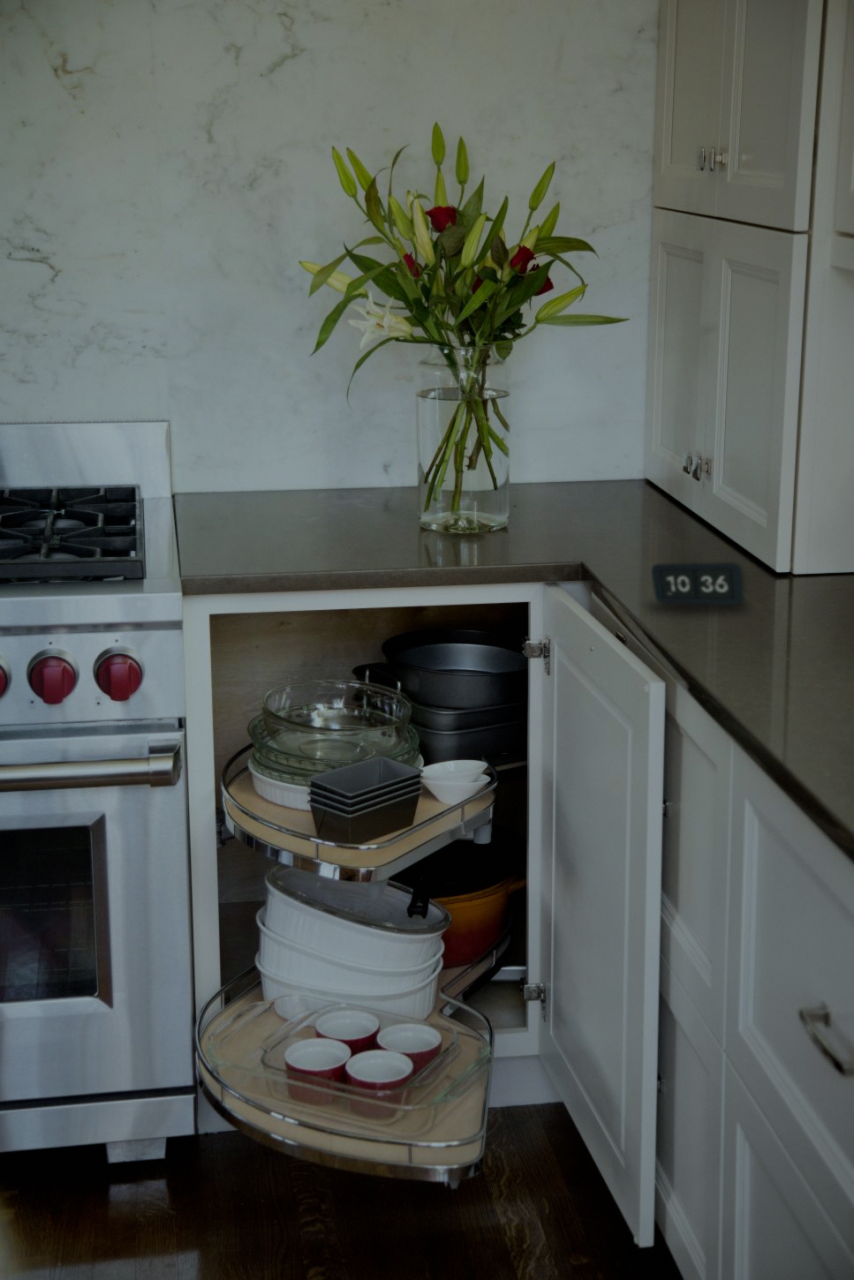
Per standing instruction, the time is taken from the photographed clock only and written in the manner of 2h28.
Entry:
10h36
